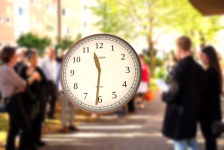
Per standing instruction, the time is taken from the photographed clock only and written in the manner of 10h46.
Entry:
11h31
